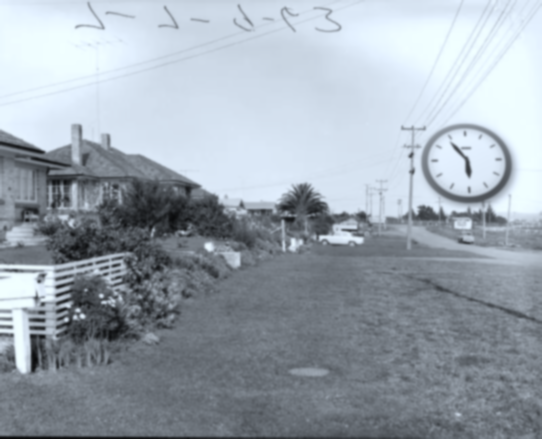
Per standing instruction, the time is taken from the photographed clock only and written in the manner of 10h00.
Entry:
5h54
